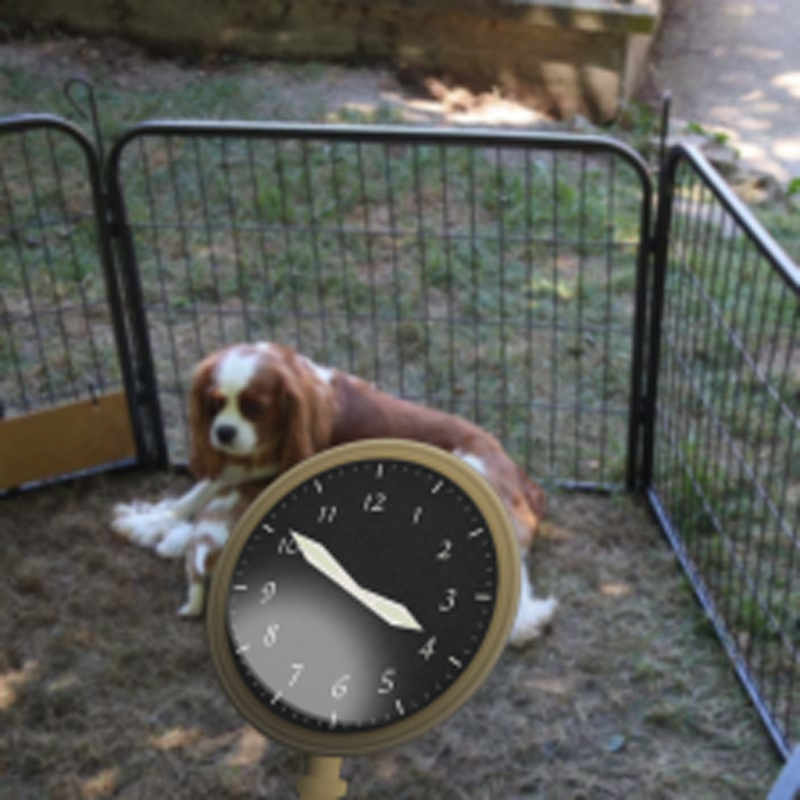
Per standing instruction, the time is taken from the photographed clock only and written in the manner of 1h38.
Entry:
3h51
